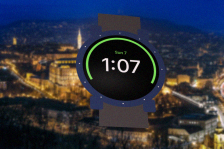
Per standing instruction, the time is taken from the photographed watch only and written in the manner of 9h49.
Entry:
1h07
